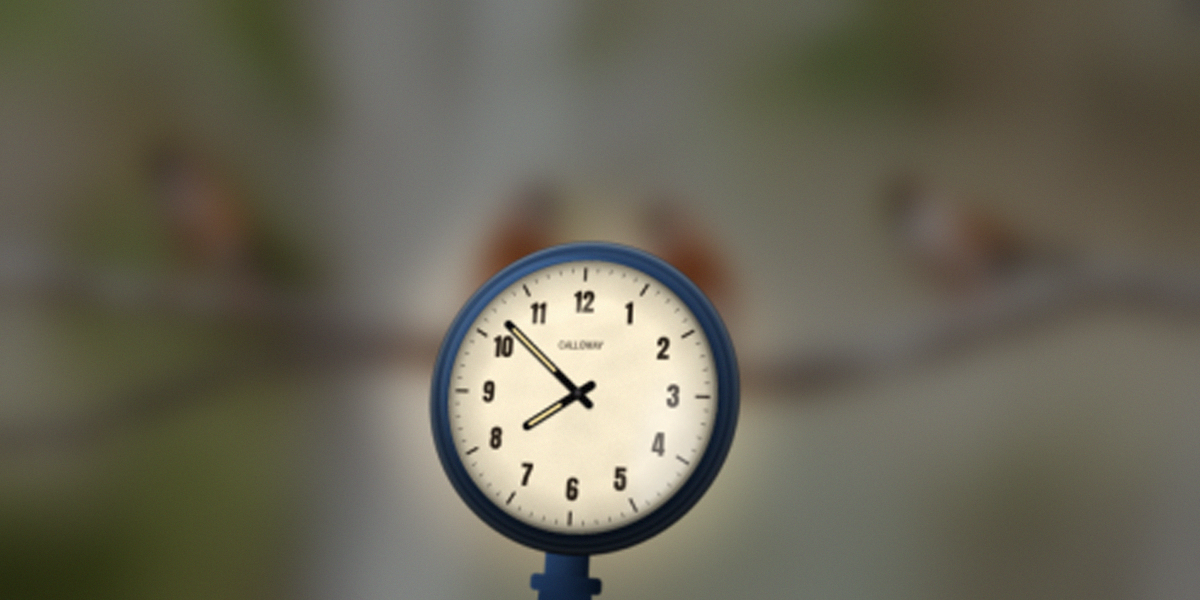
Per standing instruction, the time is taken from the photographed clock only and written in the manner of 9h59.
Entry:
7h52
